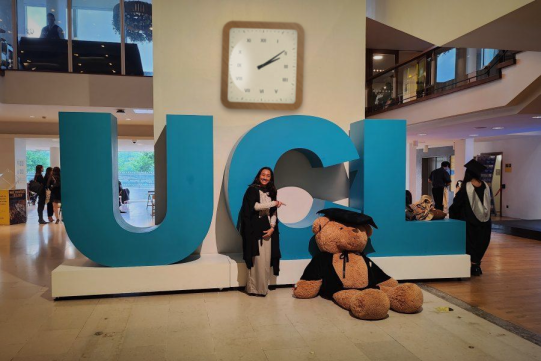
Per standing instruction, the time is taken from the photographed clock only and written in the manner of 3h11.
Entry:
2h09
